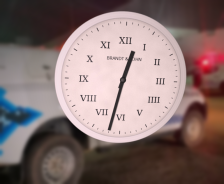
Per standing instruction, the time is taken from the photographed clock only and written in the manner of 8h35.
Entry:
12h32
